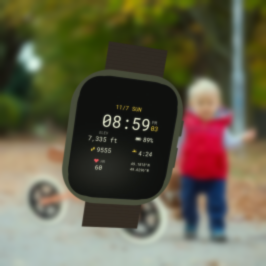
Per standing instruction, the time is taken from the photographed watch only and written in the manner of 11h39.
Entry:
8h59
